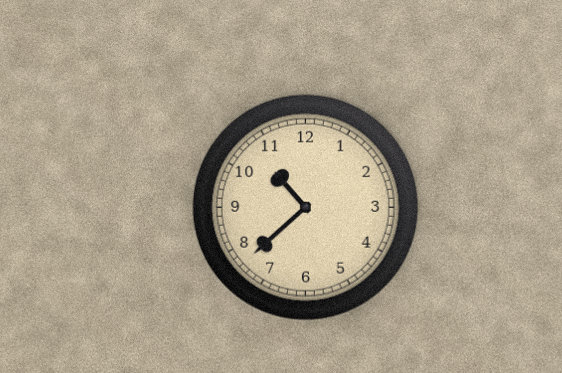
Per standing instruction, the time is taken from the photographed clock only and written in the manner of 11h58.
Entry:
10h38
